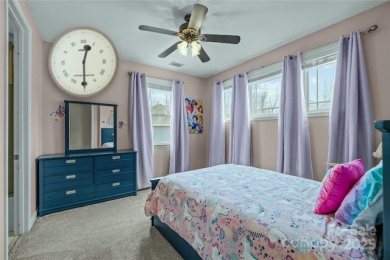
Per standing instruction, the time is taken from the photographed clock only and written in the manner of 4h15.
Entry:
12h30
